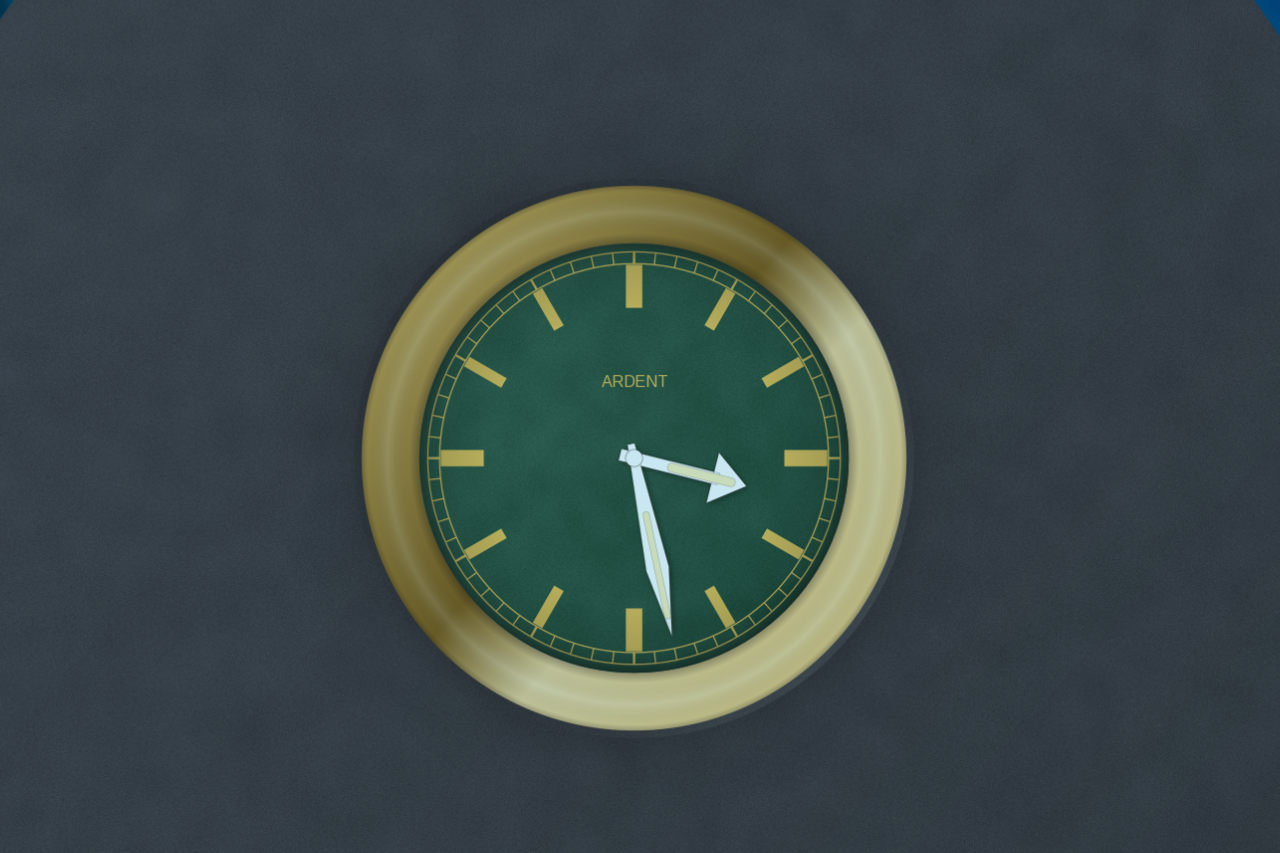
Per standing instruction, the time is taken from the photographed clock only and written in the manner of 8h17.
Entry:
3h28
